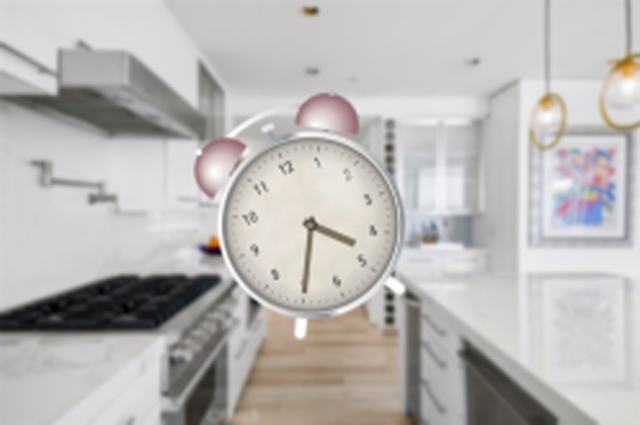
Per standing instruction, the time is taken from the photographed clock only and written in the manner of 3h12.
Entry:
4h35
